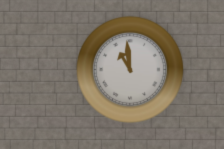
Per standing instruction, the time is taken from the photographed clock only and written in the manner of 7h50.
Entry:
10h59
